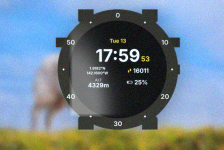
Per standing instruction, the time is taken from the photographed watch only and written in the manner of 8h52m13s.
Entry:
17h59m53s
